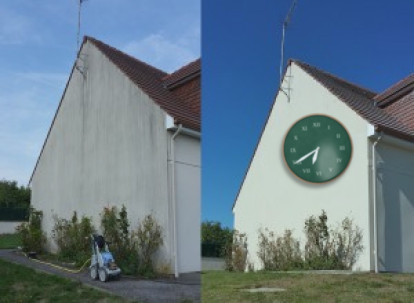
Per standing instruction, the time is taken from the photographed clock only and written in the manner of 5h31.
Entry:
6h40
